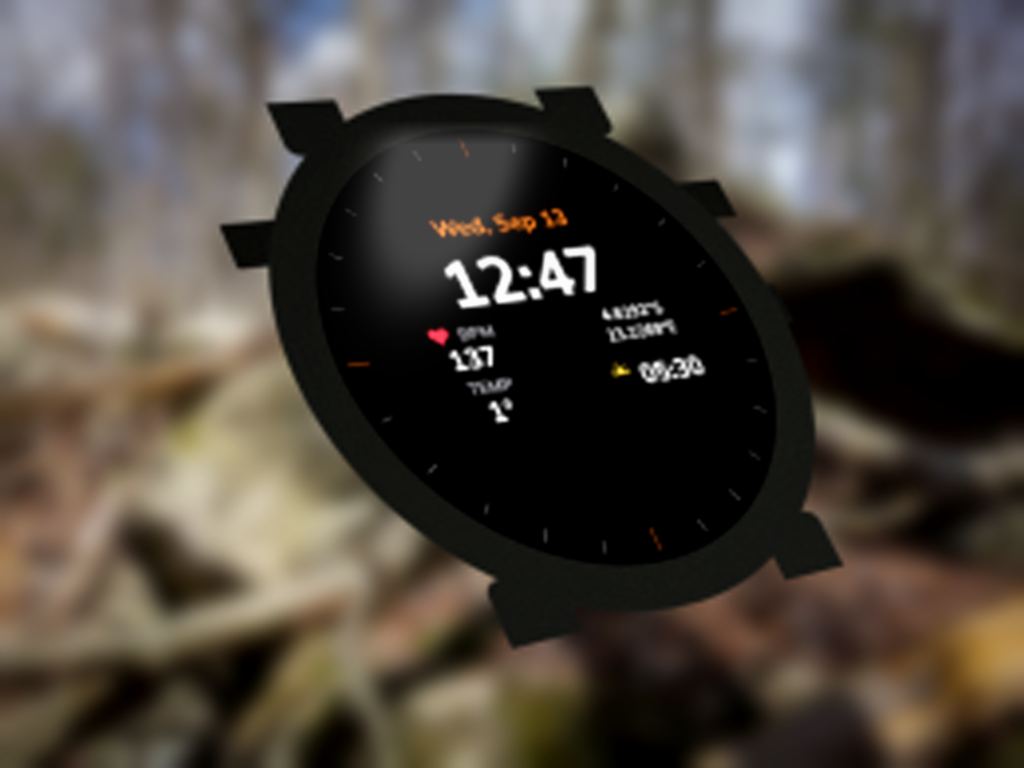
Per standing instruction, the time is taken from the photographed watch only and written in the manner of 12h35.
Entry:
12h47
